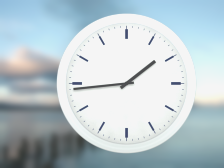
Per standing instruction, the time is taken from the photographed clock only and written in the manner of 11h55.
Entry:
1h44
